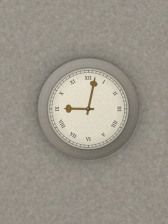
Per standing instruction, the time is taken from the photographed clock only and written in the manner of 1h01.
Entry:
9h02
